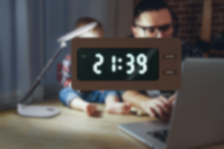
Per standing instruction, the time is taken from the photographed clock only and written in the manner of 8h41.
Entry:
21h39
